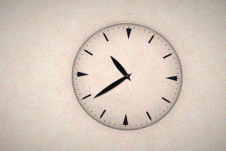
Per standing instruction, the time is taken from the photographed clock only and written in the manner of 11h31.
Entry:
10h39
